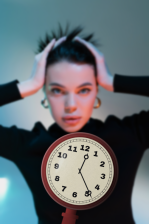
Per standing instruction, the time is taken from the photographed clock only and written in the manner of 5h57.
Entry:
12h24
